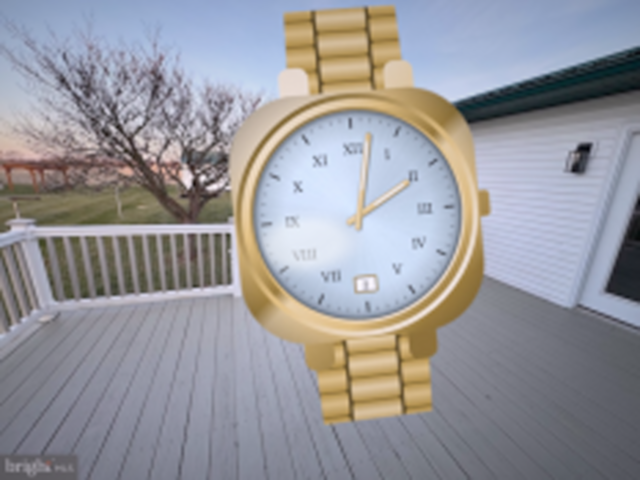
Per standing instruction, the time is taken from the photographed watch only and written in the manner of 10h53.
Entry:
2h02
